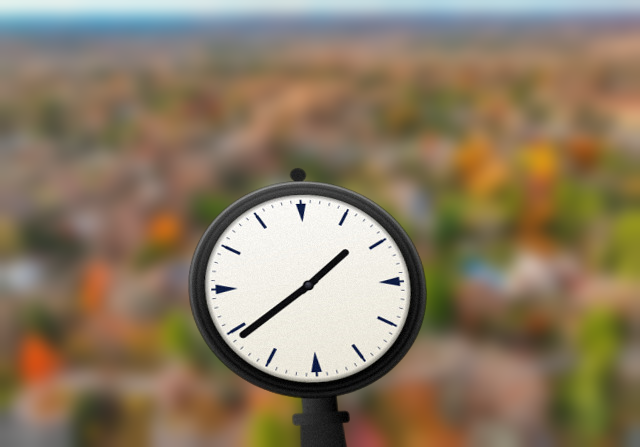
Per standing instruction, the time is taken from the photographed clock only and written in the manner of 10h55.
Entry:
1h39
